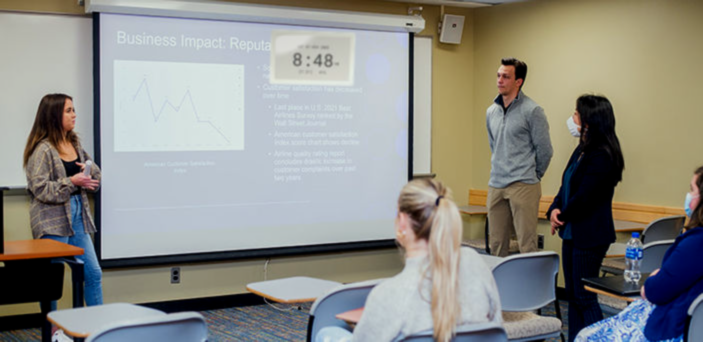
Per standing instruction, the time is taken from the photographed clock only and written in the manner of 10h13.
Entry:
8h48
